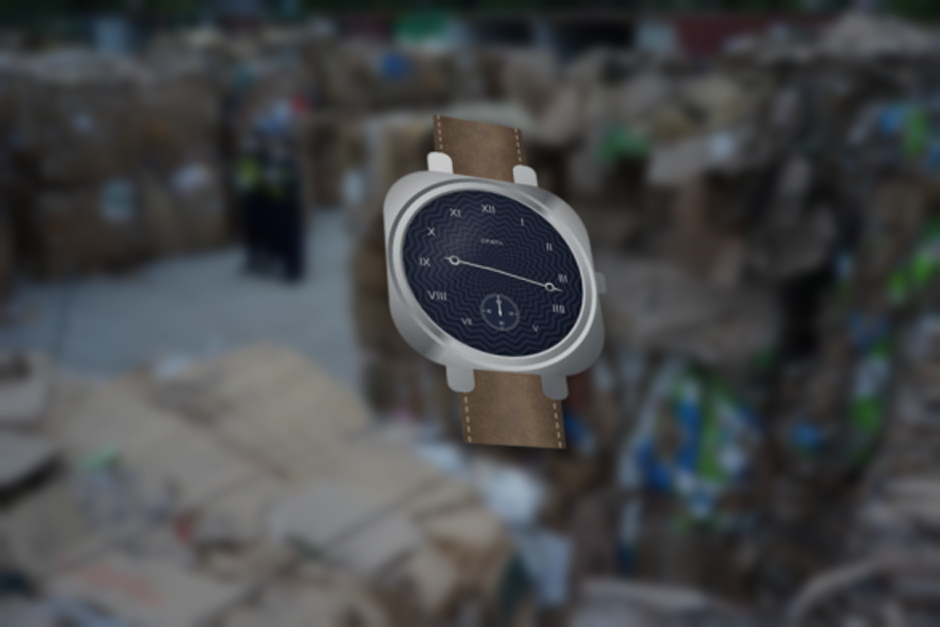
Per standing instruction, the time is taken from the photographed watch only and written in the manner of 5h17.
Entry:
9h17
